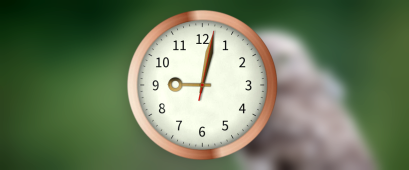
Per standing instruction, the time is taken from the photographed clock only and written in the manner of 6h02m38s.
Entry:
9h02m02s
